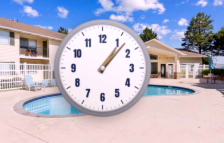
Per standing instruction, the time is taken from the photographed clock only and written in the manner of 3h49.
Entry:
1h07
